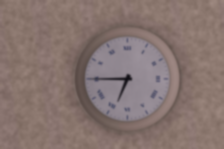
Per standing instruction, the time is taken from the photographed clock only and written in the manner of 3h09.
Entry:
6h45
